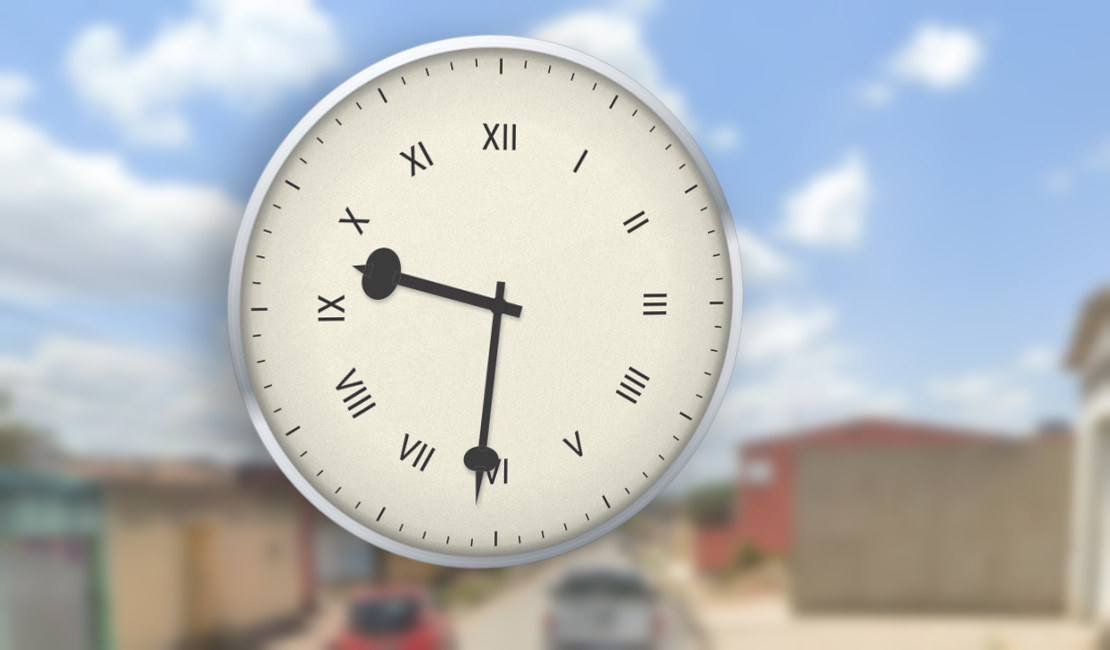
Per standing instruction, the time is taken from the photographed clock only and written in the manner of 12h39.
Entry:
9h31
